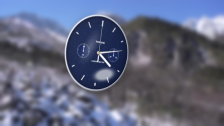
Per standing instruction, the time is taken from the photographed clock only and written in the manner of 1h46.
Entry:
4h13
